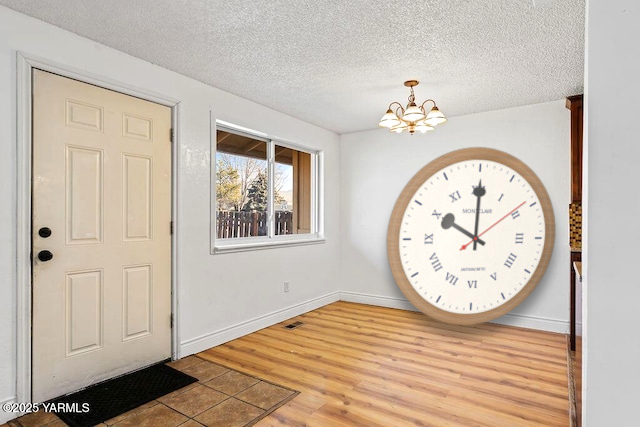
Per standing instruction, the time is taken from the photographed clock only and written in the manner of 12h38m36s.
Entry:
10h00m09s
